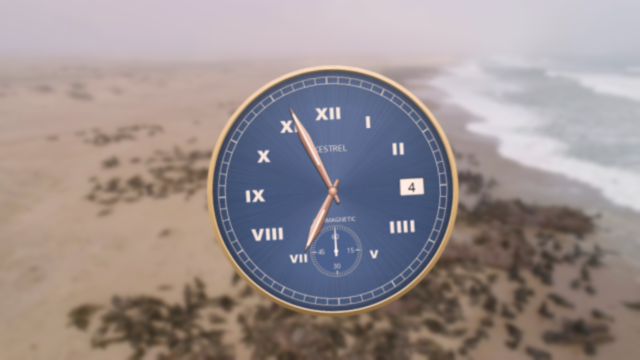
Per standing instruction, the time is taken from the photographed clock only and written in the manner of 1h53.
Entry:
6h56
